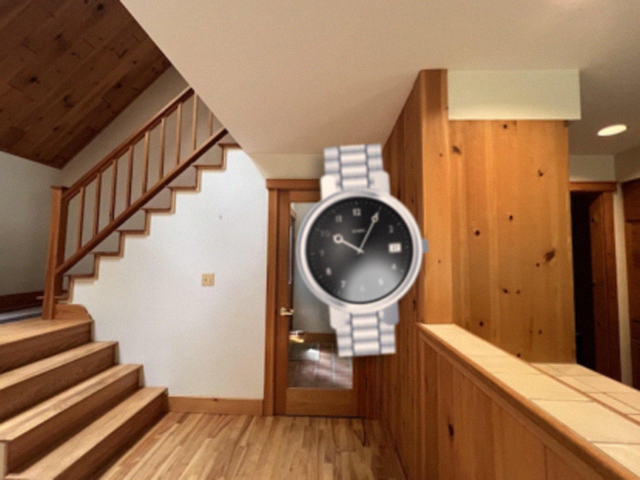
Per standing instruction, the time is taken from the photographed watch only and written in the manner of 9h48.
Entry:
10h05
